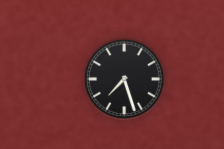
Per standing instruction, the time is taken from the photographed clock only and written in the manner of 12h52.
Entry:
7h27
